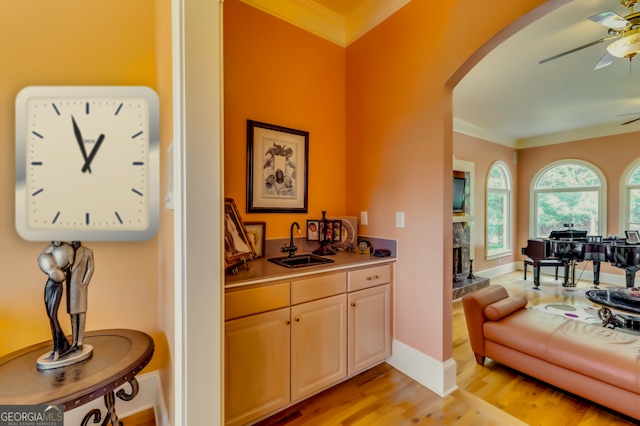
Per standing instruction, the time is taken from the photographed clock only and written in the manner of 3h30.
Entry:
12h57
